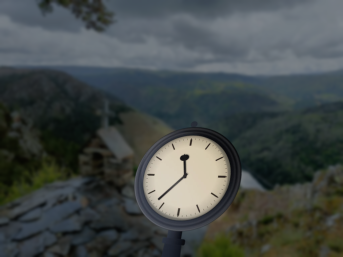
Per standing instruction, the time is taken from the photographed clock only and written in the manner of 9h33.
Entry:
11h37
